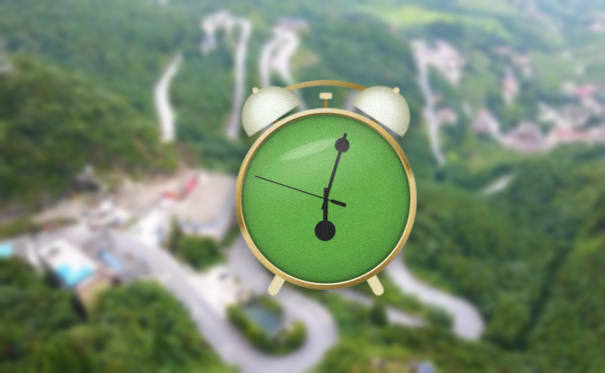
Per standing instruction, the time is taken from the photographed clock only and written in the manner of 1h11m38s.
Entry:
6h02m48s
